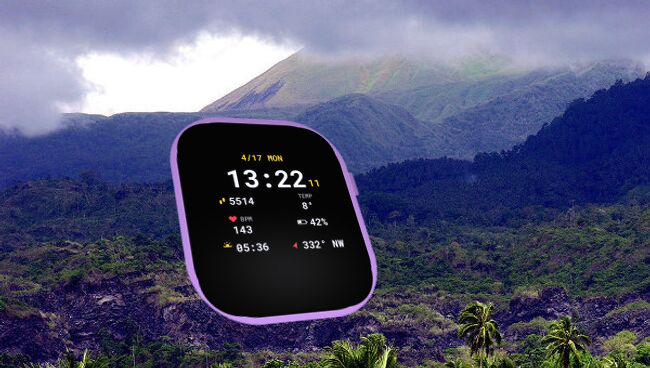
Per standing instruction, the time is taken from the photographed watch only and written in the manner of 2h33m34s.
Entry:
13h22m11s
